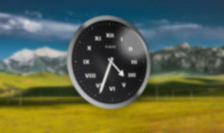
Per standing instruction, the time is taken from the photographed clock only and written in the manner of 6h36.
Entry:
4h34
